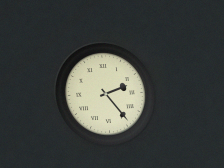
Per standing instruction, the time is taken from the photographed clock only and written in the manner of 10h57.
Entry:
2h24
